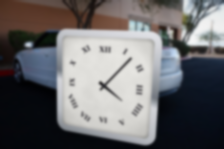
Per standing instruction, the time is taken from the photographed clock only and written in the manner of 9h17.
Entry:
4h07
